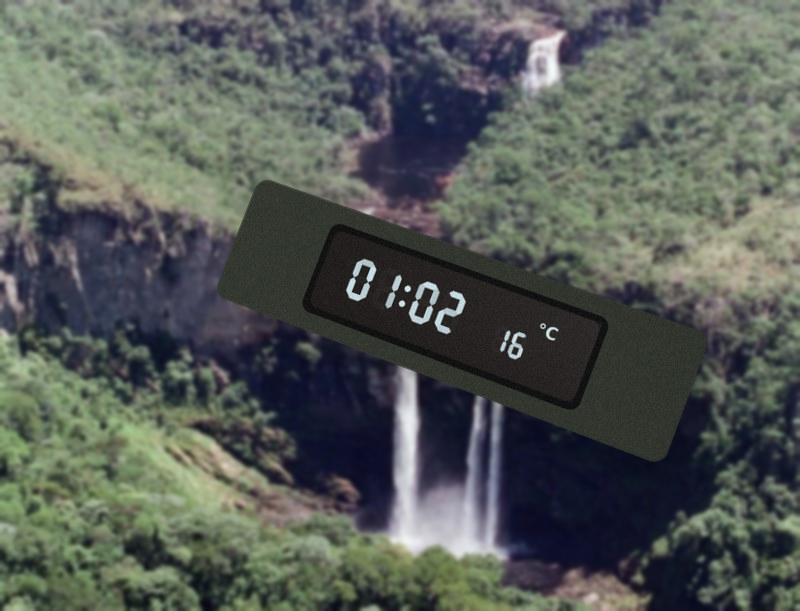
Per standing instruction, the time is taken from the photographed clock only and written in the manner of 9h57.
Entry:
1h02
